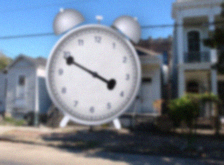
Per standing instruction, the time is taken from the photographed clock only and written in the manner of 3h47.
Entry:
3h49
